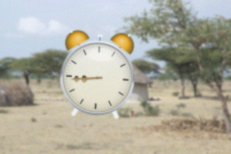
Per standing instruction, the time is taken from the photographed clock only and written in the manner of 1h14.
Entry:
8h44
